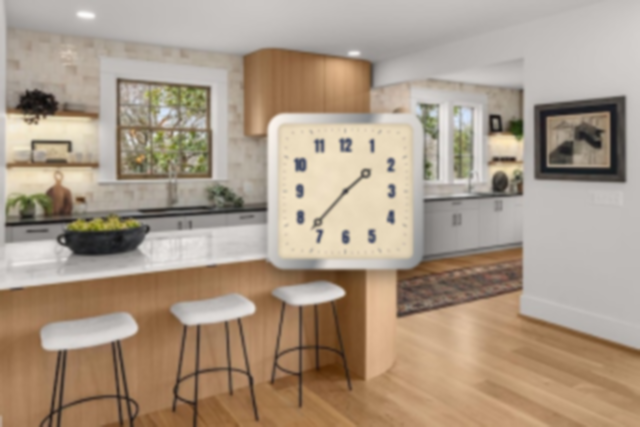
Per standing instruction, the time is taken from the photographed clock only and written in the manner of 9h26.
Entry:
1h37
